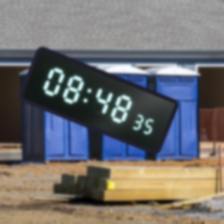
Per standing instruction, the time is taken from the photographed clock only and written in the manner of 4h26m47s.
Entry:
8h48m35s
